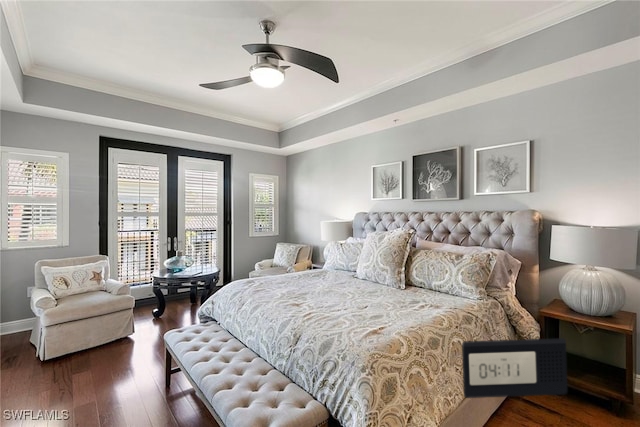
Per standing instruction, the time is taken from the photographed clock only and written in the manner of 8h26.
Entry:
4h11
